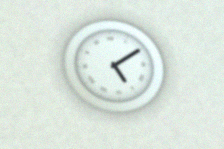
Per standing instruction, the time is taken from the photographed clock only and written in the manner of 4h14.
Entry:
5h10
